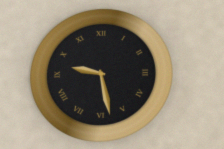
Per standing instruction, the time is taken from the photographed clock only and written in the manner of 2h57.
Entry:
9h28
